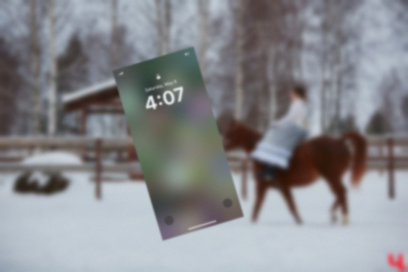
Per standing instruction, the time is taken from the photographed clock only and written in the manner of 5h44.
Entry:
4h07
